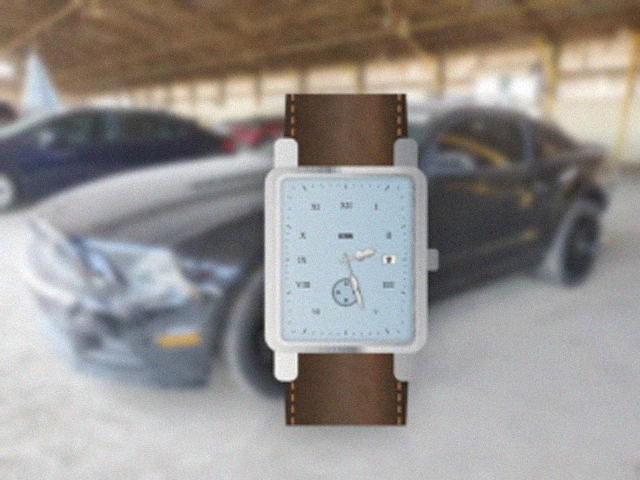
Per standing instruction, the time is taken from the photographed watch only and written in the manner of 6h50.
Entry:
2h27
